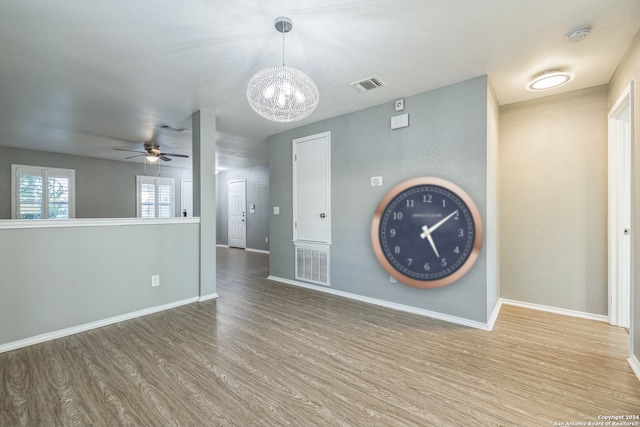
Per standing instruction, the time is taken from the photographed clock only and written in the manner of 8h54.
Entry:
5h09
